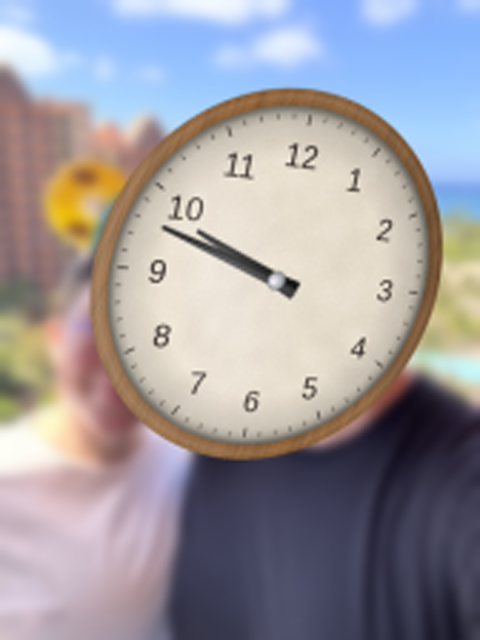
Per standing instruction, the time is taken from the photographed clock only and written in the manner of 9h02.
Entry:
9h48
